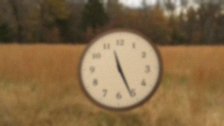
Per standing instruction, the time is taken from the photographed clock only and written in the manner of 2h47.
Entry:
11h26
